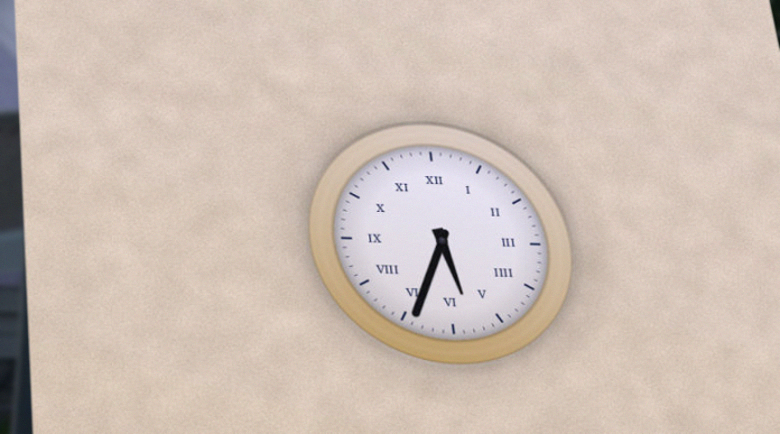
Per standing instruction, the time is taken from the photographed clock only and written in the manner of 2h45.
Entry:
5h34
